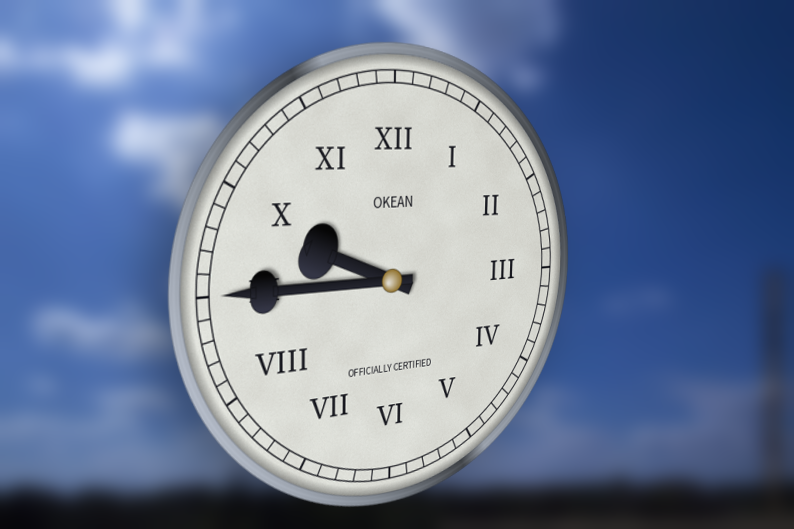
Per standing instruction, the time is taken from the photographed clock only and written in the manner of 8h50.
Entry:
9h45
